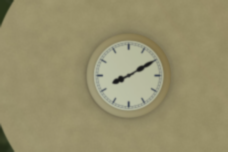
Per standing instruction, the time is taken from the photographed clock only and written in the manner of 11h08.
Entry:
8h10
